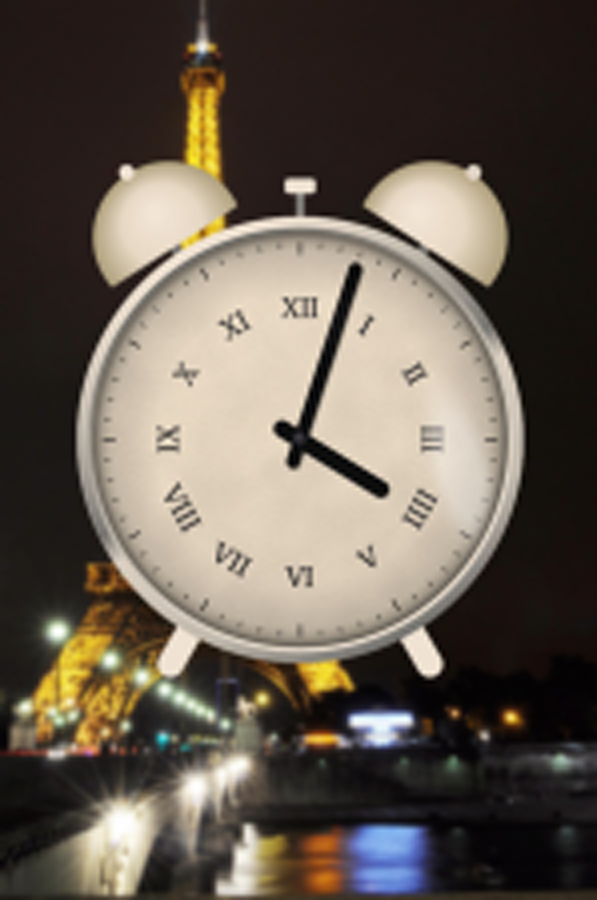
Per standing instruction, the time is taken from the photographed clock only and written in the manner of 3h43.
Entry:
4h03
